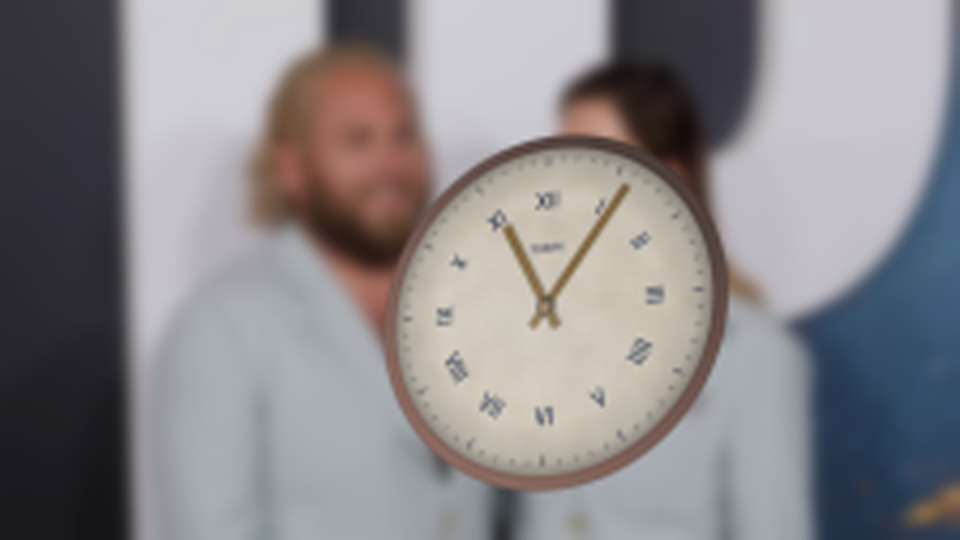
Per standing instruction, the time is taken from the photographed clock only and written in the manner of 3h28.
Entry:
11h06
